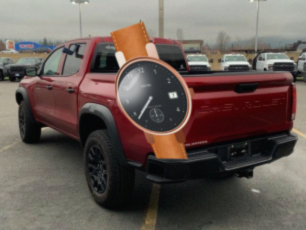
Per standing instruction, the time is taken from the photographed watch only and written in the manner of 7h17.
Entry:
7h38
